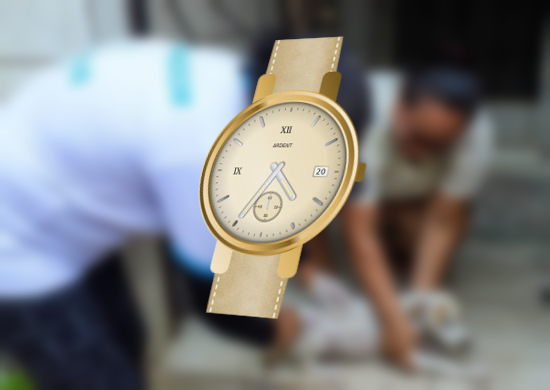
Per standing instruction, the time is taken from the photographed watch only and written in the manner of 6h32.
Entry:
4h35
